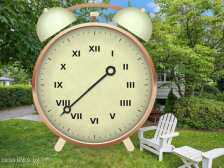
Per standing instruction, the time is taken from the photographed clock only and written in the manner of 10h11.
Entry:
1h38
